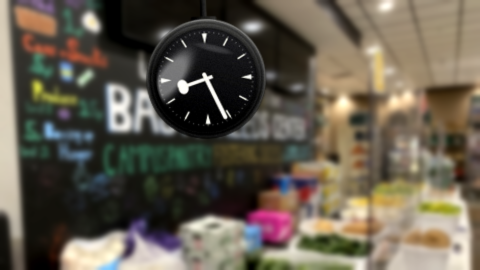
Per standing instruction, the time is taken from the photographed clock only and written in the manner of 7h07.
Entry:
8h26
